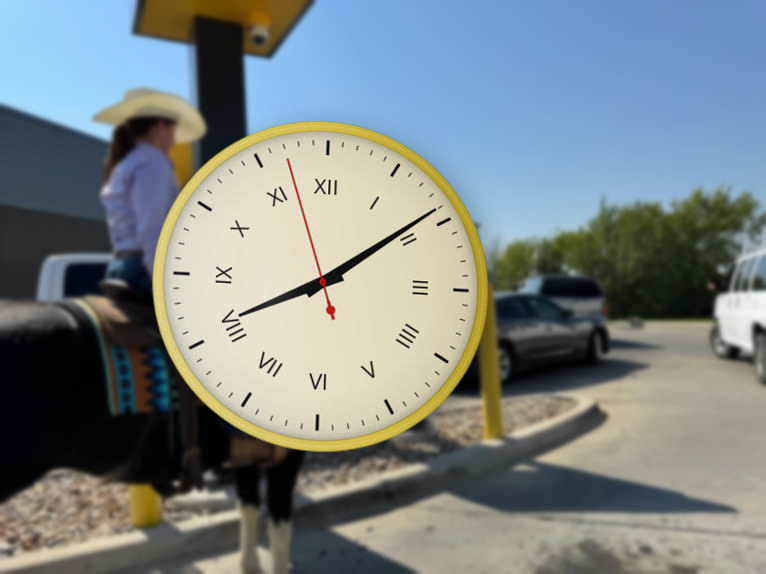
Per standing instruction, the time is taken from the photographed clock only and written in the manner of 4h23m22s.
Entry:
8h08m57s
